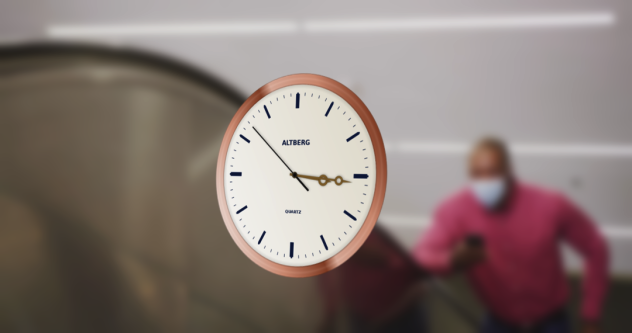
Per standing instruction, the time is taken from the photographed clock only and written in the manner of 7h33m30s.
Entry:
3h15m52s
